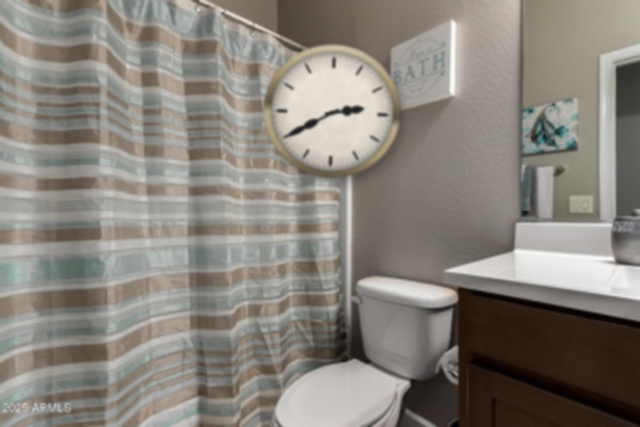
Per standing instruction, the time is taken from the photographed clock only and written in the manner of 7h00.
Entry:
2h40
